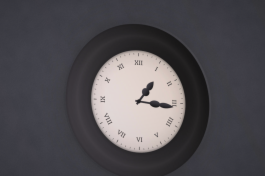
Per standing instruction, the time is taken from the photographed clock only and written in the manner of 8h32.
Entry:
1h16
